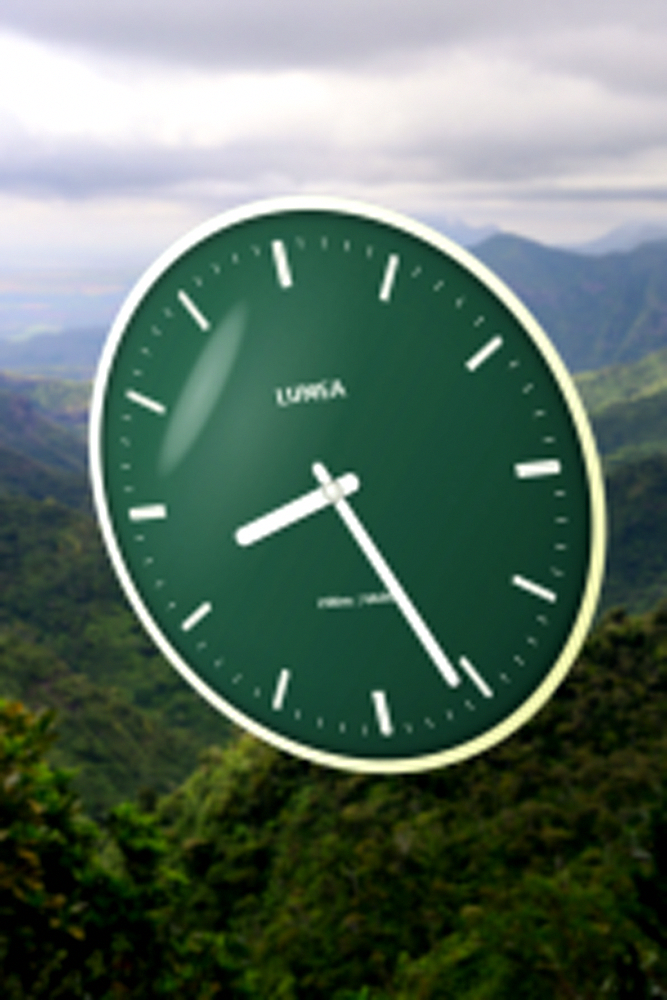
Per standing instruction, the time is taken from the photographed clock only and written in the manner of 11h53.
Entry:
8h26
